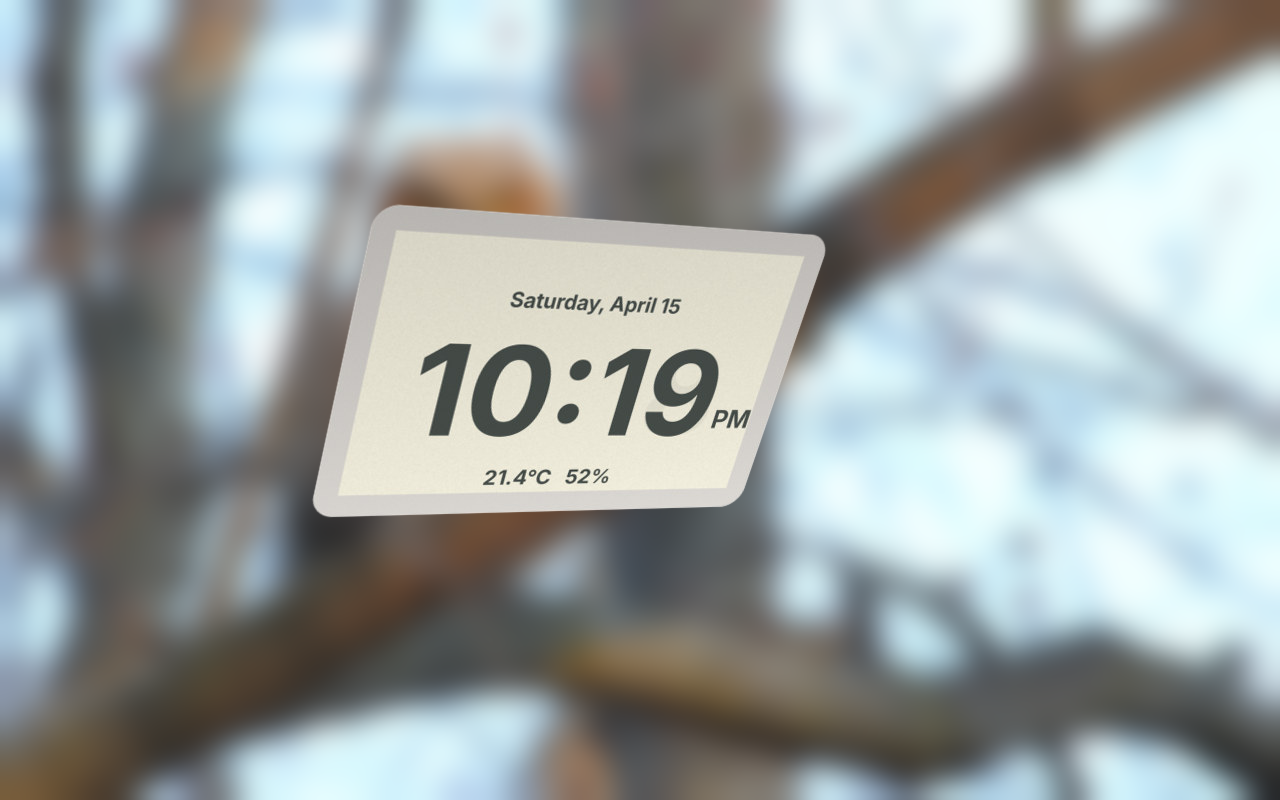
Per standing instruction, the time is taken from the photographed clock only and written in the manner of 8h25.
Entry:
10h19
